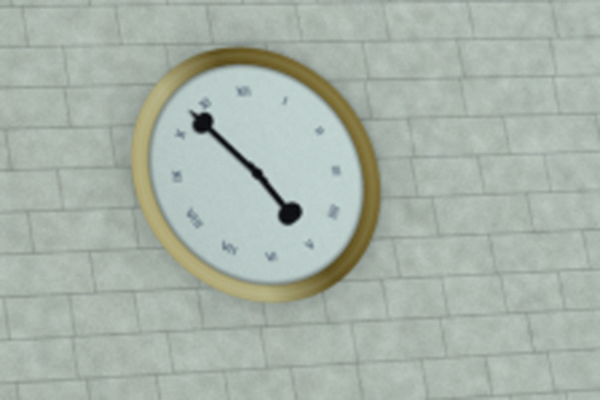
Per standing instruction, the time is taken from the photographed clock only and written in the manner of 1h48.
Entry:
4h53
